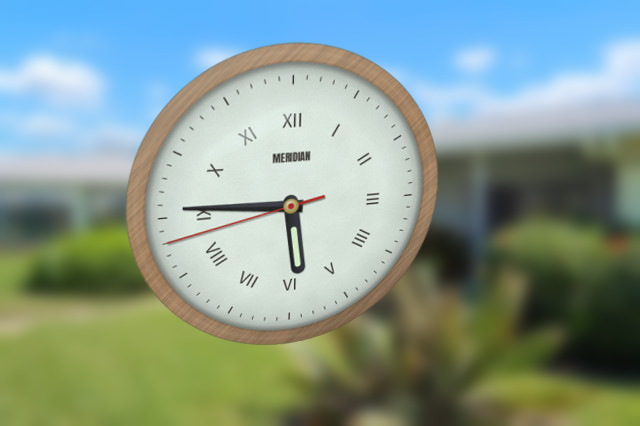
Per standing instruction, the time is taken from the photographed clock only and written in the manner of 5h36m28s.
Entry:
5h45m43s
